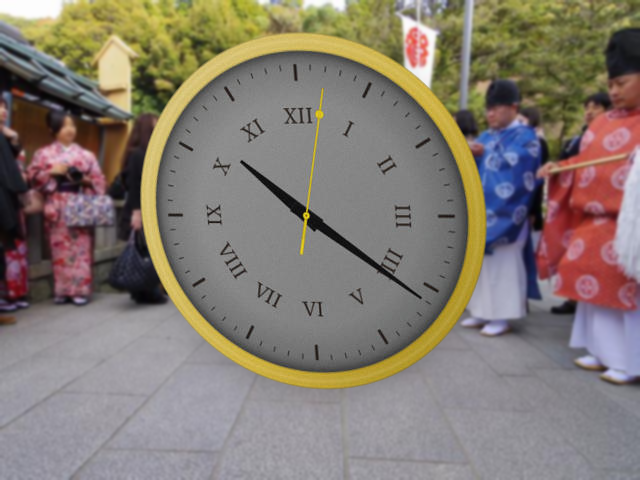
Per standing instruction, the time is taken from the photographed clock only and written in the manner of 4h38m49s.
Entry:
10h21m02s
